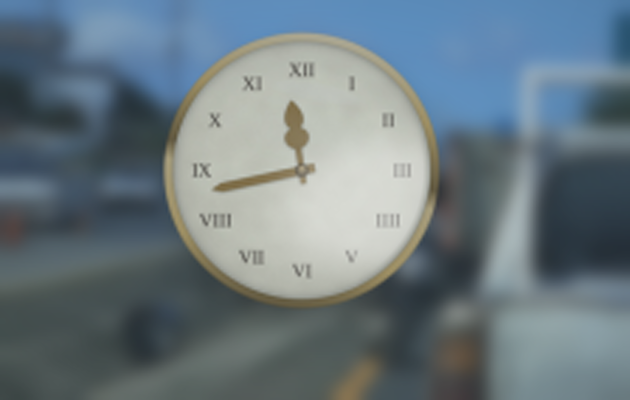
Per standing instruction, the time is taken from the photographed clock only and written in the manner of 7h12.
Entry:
11h43
